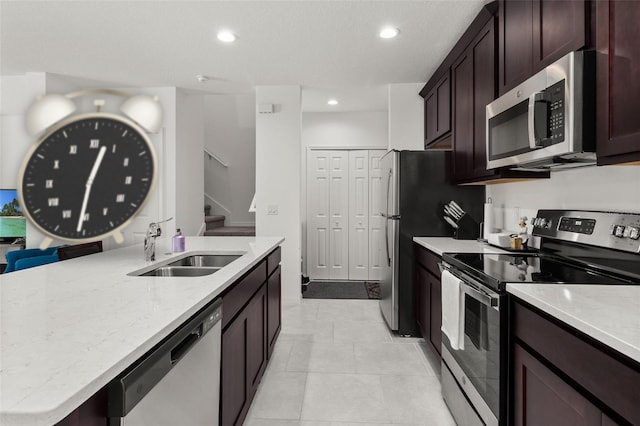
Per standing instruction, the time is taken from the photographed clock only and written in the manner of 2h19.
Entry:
12h31
